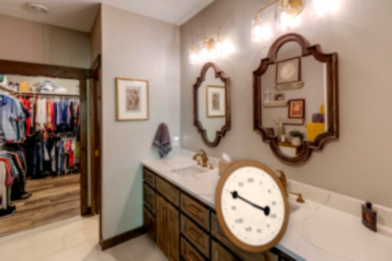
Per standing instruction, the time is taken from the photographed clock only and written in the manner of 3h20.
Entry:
3h50
